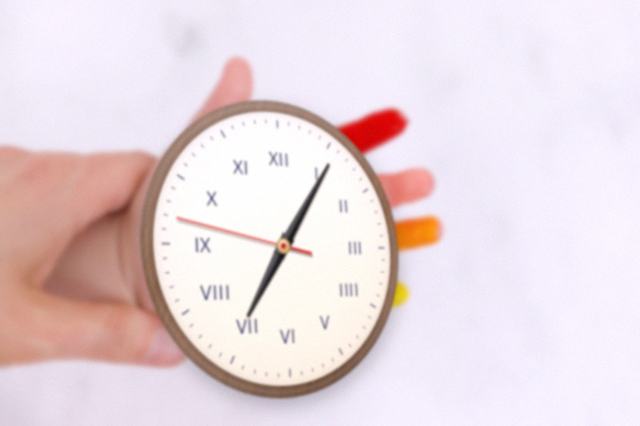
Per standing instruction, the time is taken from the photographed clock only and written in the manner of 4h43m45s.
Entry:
7h05m47s
